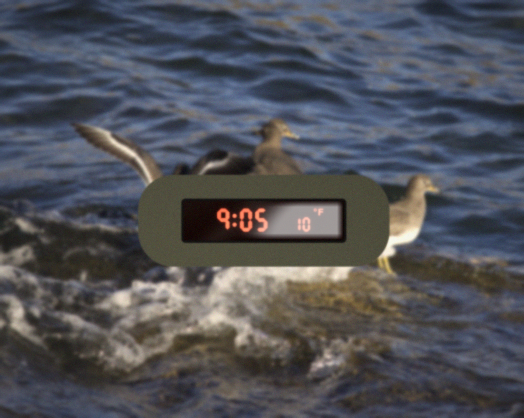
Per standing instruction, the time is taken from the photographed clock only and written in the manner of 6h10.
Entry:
9h05
